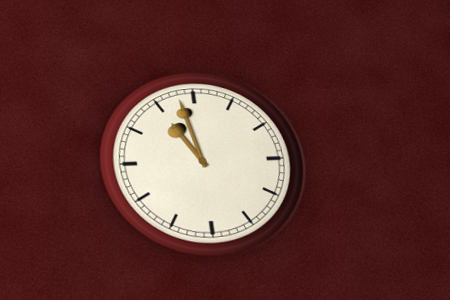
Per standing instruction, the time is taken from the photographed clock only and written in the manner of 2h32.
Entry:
10h58
